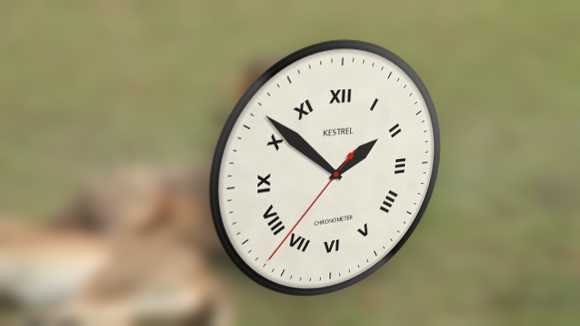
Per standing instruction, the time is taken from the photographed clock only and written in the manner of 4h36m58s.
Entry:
1h51m37s
